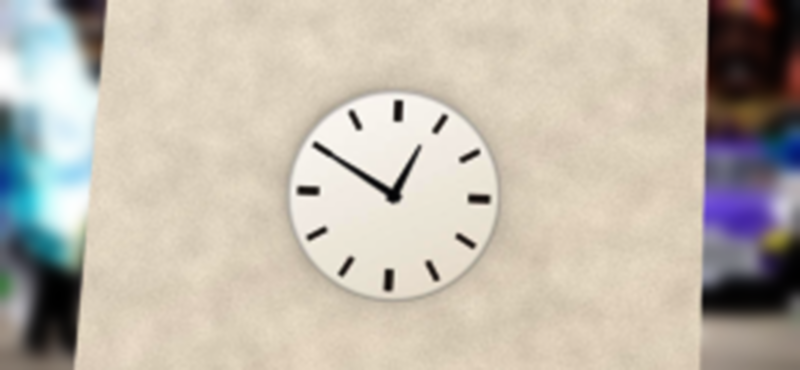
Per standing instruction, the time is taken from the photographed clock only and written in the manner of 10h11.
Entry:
12h50
